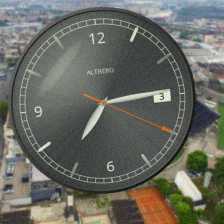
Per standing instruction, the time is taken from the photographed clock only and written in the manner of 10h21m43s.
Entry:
7h14m20s
